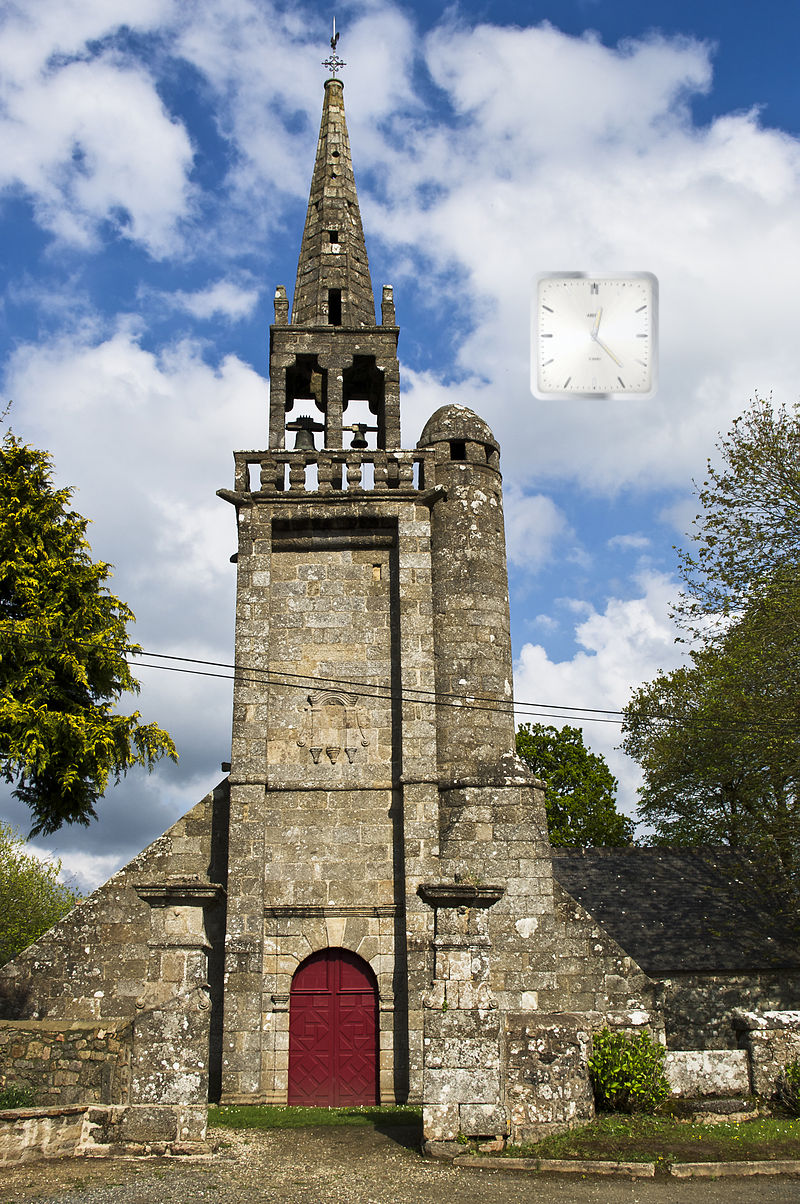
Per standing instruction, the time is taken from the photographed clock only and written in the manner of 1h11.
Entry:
12h23
